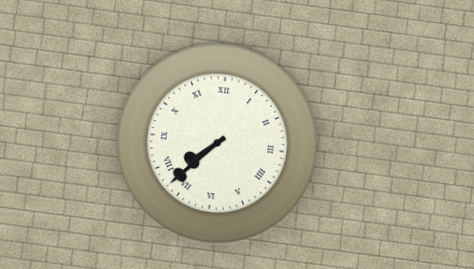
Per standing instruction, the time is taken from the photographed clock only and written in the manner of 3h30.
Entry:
7h37
